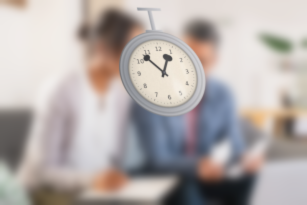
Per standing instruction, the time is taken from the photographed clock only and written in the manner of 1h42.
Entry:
12h53
